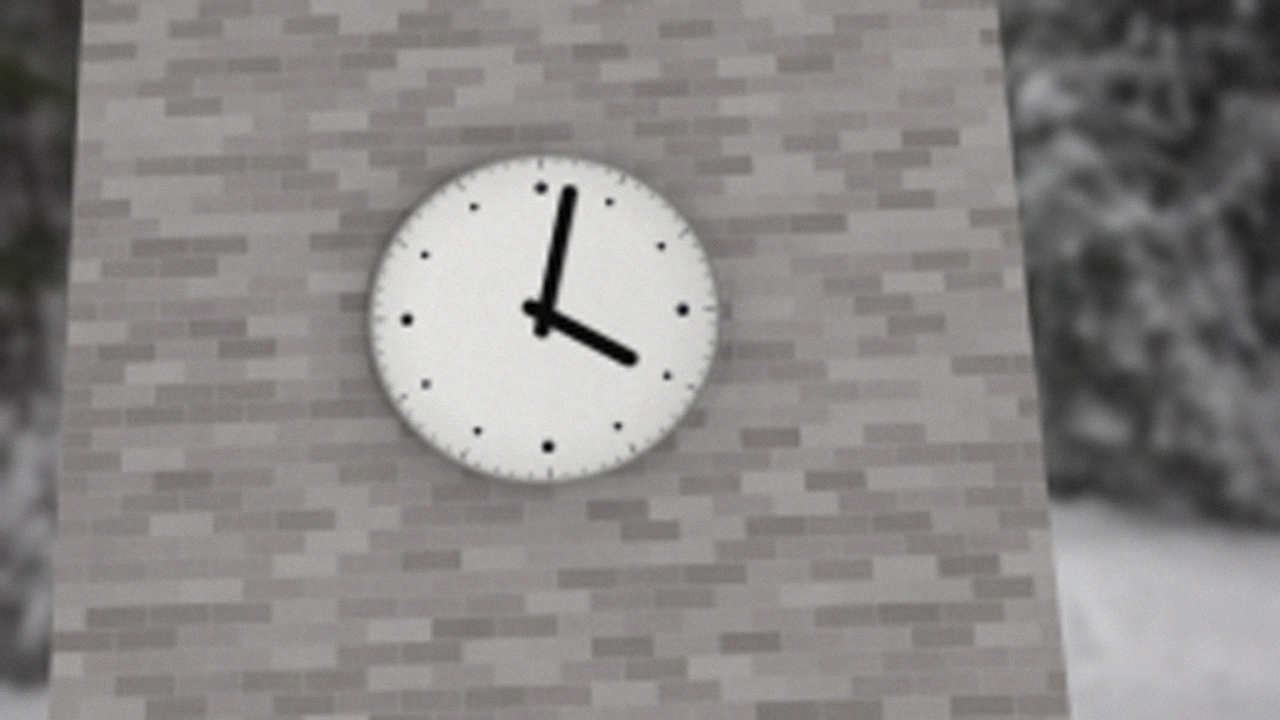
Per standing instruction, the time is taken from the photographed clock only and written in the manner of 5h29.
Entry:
4h02
